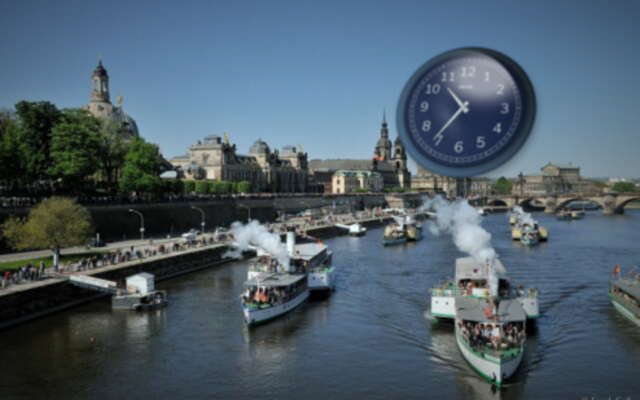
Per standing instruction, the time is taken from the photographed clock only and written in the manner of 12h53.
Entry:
10h36
